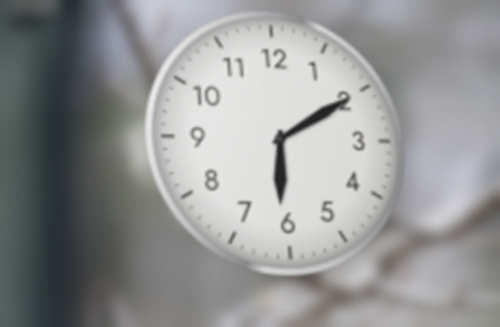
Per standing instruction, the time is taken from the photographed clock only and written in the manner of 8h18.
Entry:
6h10
